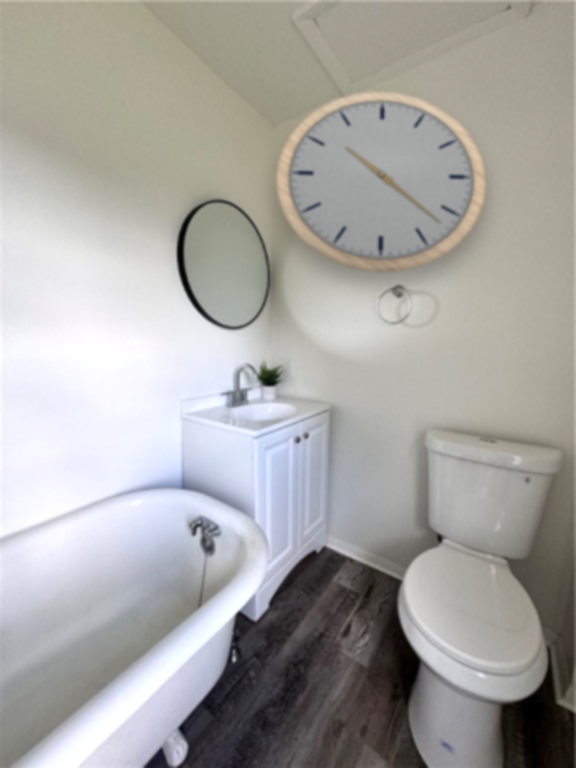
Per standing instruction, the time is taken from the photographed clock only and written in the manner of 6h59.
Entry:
10h22
